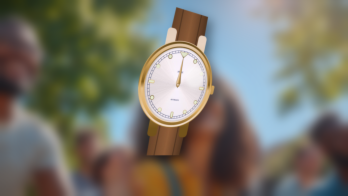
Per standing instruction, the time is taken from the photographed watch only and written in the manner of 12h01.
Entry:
12h00
